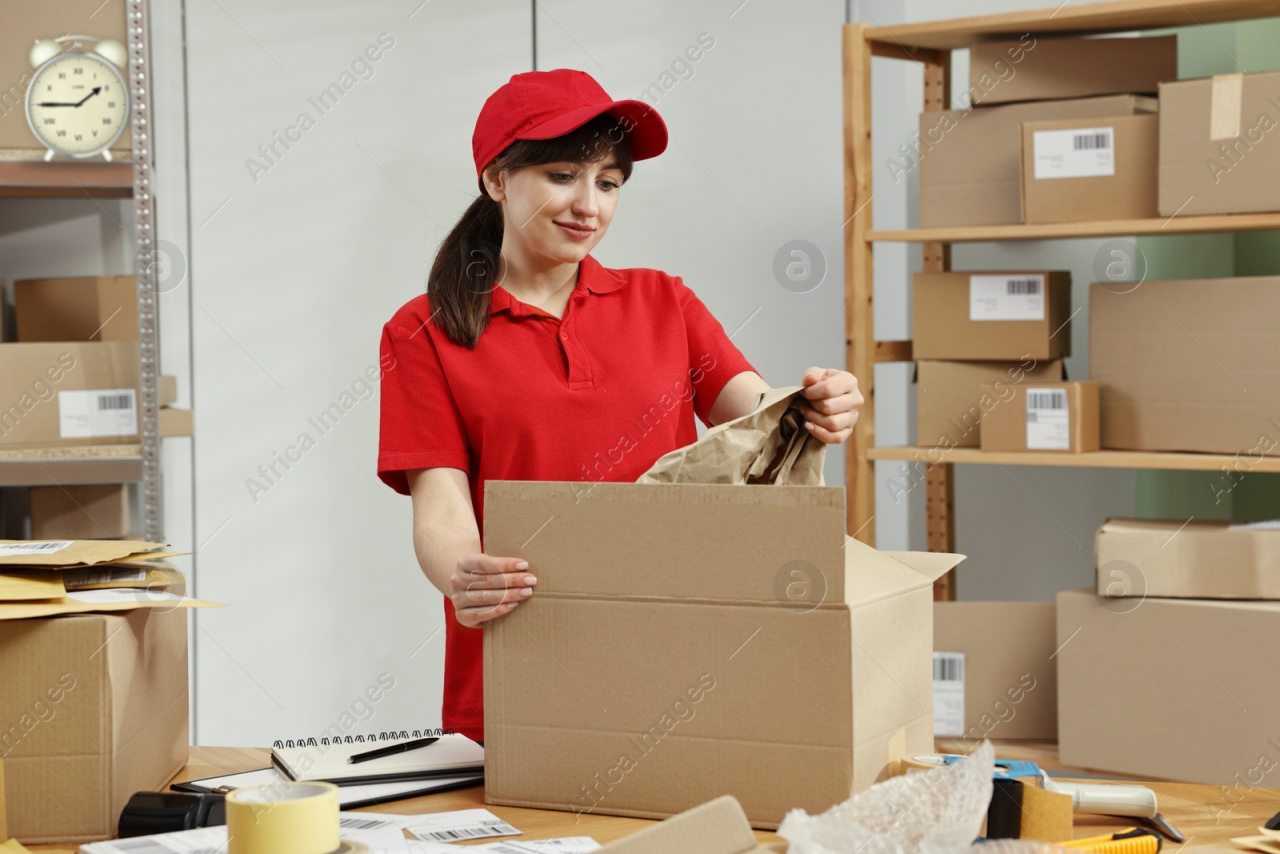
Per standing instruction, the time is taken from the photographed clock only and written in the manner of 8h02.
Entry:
1h45
